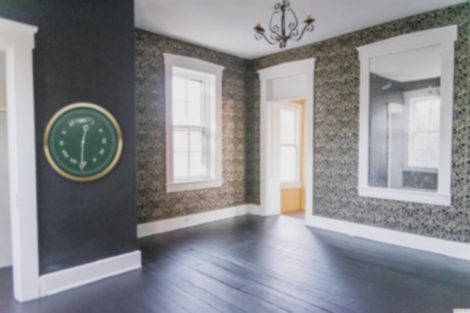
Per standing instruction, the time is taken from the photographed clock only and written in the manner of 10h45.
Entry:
12h31
